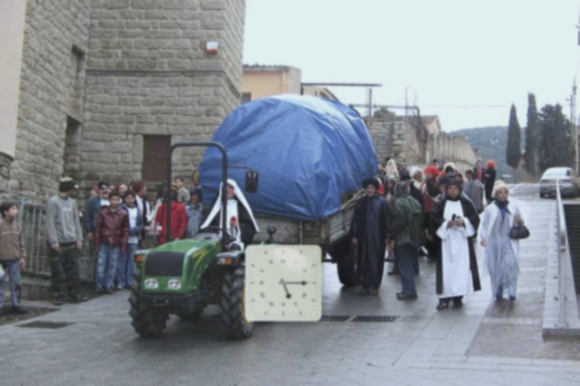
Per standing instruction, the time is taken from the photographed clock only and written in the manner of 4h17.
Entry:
5h15
